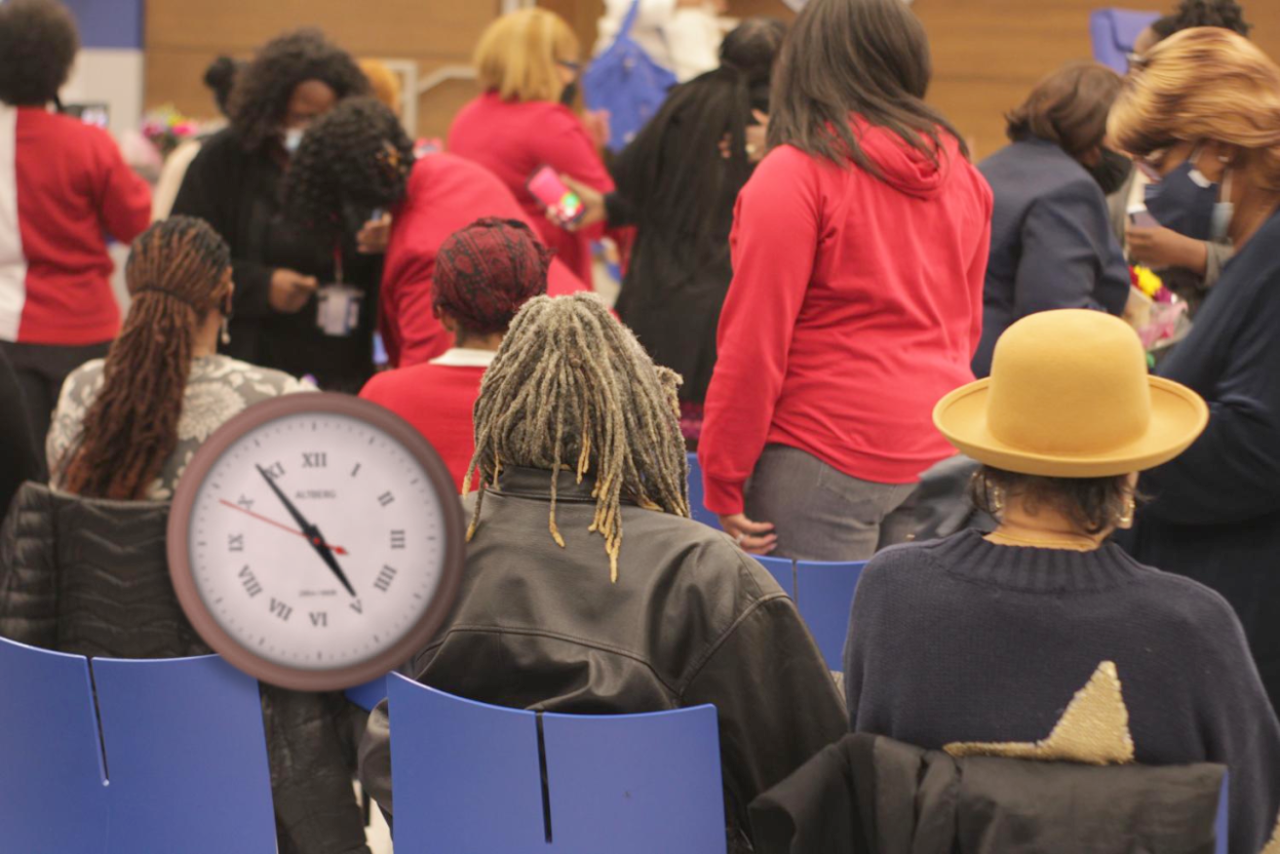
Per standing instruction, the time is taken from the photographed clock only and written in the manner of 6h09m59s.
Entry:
4h53m49s
